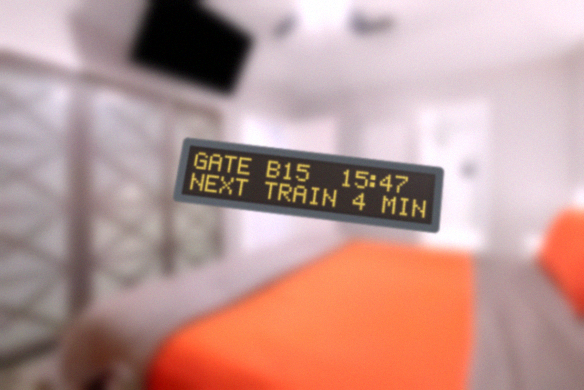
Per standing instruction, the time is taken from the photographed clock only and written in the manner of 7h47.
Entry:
15h47
